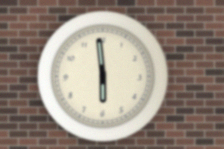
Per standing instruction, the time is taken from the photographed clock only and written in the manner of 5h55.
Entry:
5h59
